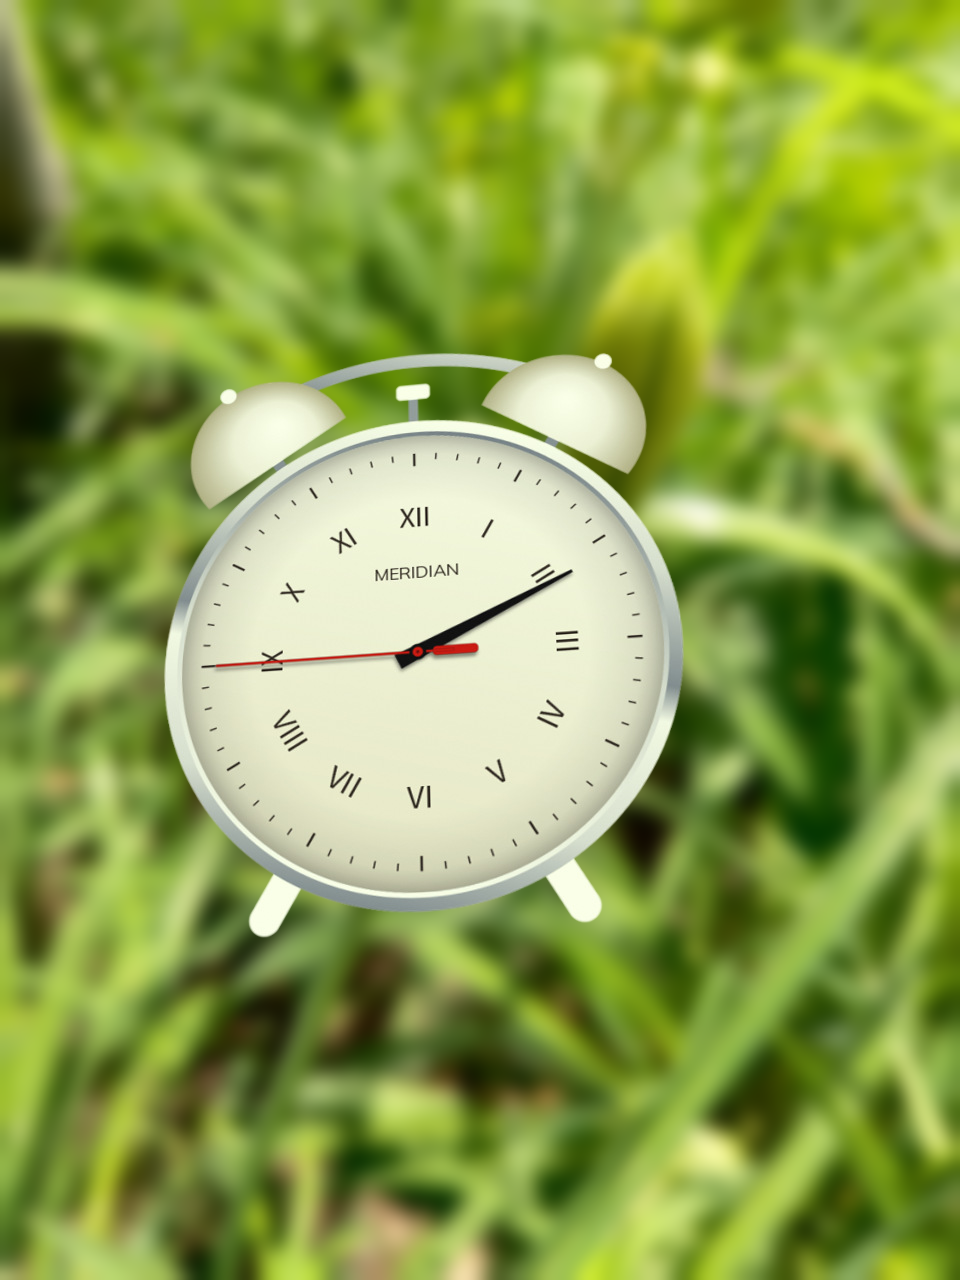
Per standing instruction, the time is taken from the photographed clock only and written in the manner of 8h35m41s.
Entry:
2h10m45s
